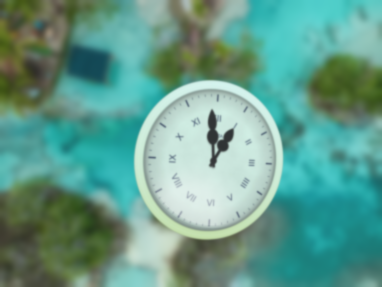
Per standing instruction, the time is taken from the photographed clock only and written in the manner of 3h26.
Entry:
12h59
